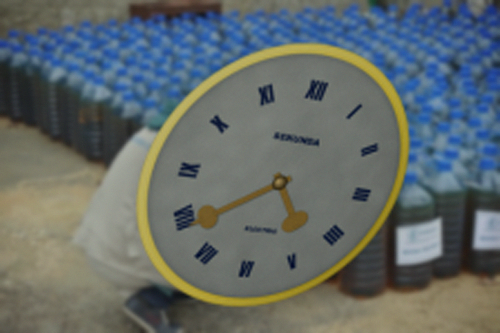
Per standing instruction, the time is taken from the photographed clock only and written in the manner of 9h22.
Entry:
4h39
